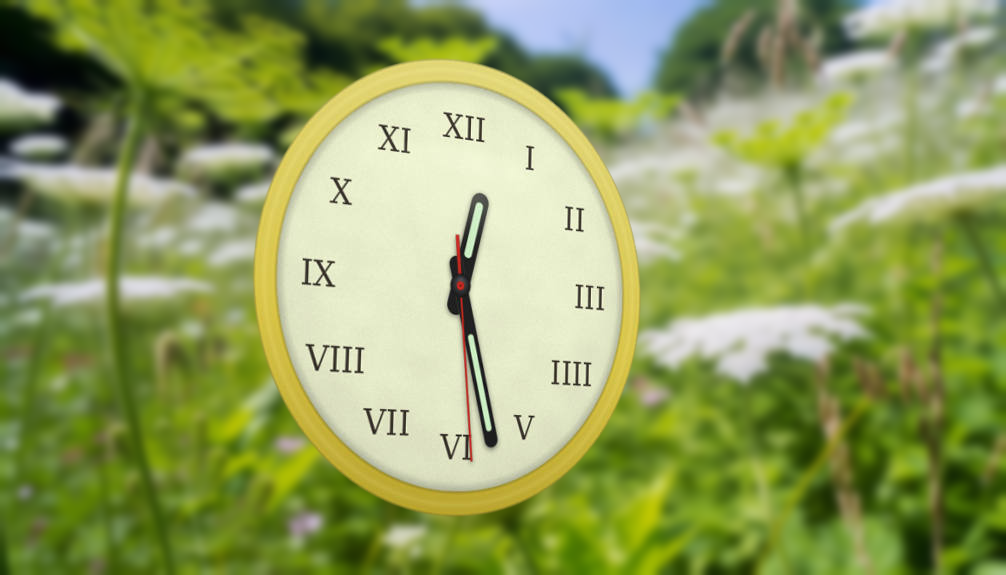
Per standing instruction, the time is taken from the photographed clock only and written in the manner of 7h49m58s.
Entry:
12h27m29s
